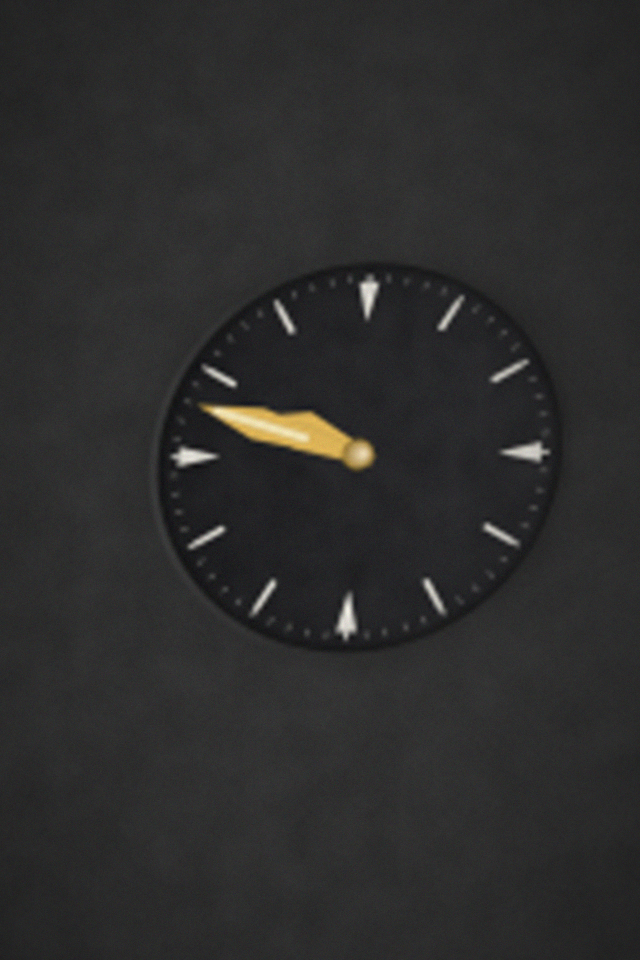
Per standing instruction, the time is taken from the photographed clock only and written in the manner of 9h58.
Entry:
9h48
